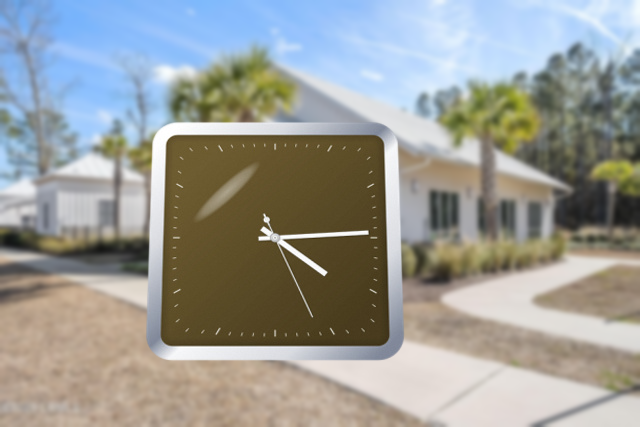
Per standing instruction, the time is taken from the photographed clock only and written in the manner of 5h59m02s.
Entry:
4h14m26s
